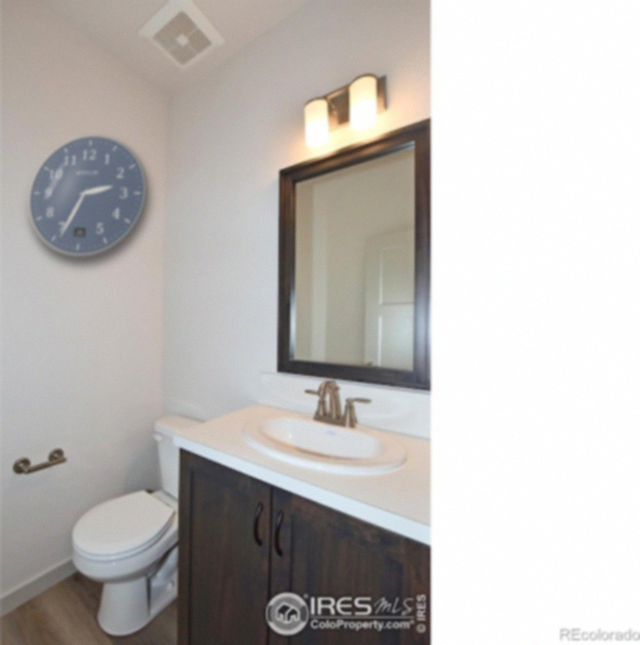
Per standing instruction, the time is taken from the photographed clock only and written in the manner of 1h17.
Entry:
2h34
